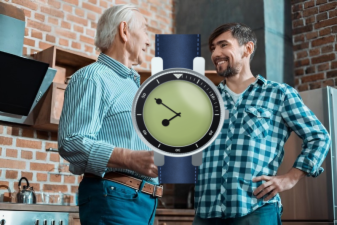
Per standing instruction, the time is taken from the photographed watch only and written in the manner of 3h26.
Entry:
7h51
